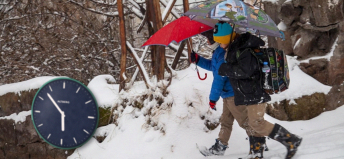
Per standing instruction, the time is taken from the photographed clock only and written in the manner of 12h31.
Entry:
5h53
